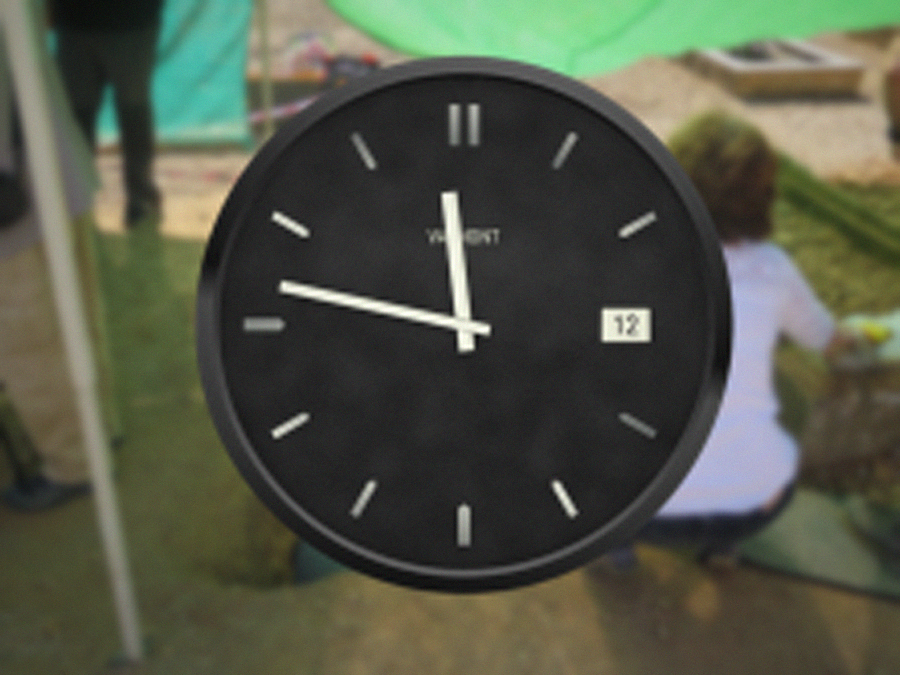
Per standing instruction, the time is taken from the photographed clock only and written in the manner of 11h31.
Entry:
11h47
